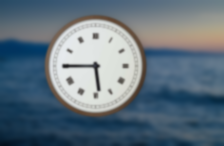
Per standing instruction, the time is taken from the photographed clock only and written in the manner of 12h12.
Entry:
5h45
